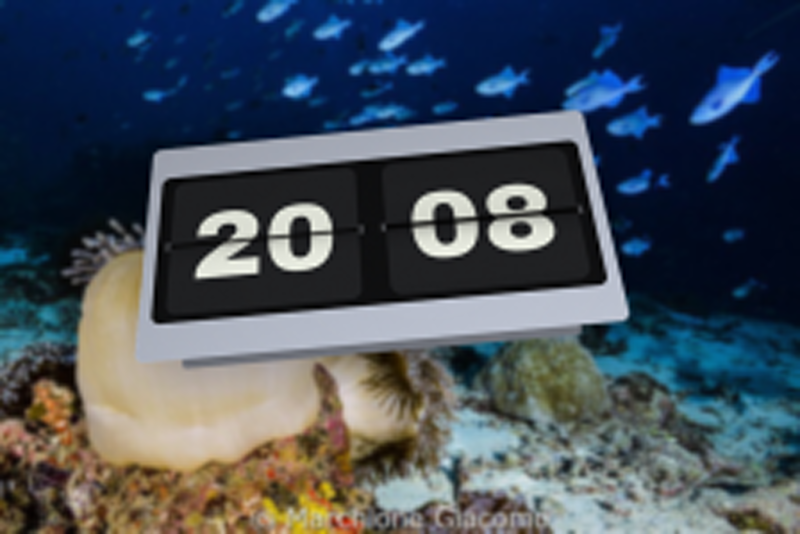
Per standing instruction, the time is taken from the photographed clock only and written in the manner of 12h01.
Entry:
20h08
